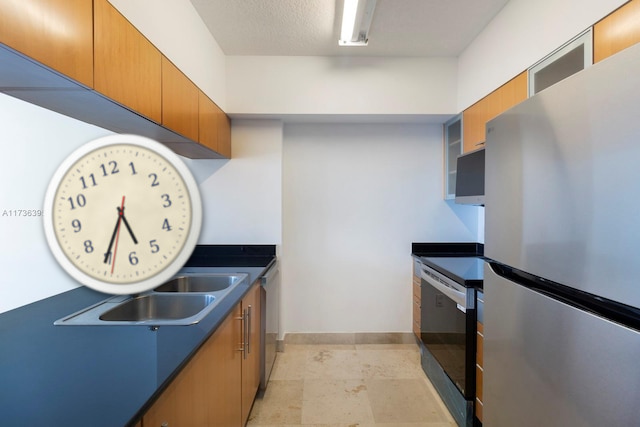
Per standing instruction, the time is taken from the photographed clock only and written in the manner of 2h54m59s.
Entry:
5h35m34s
